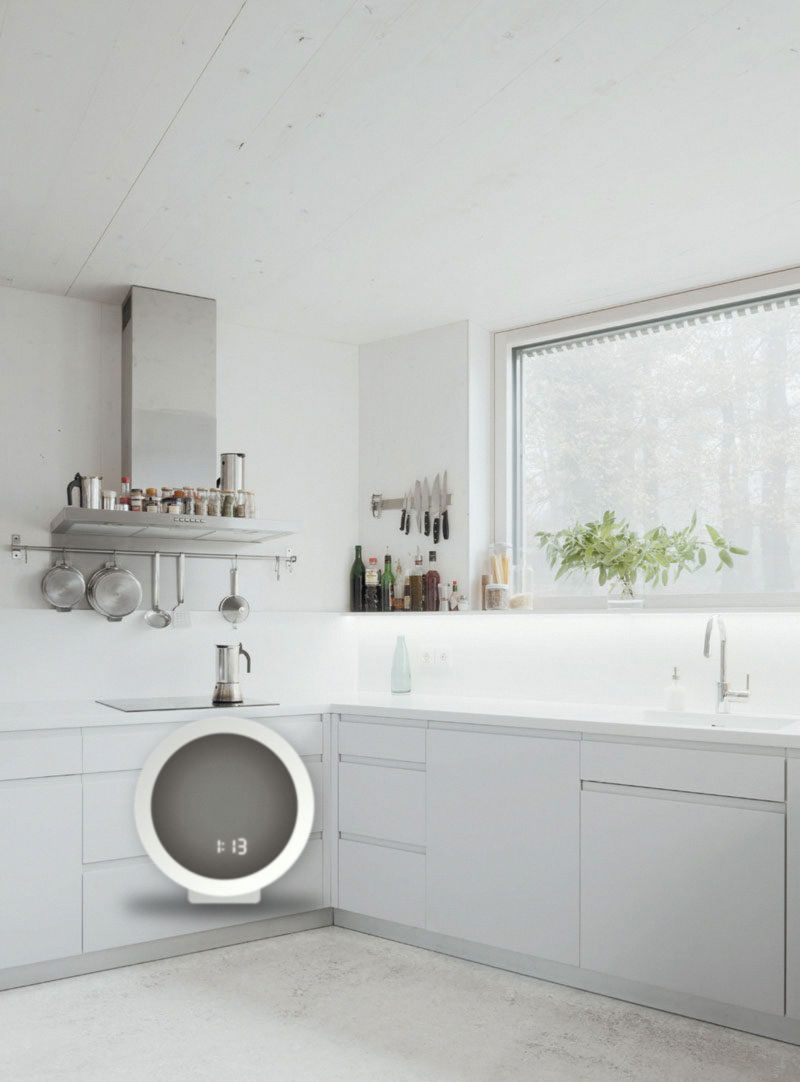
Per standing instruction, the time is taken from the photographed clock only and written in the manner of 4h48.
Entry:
1h13
